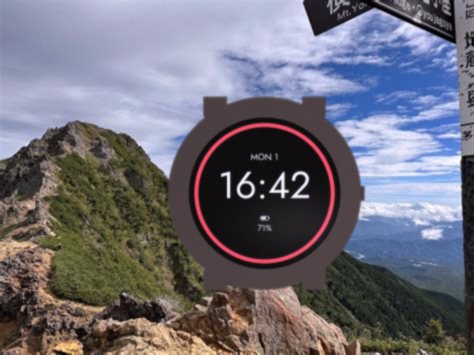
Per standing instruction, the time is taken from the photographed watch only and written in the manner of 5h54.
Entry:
16h42
